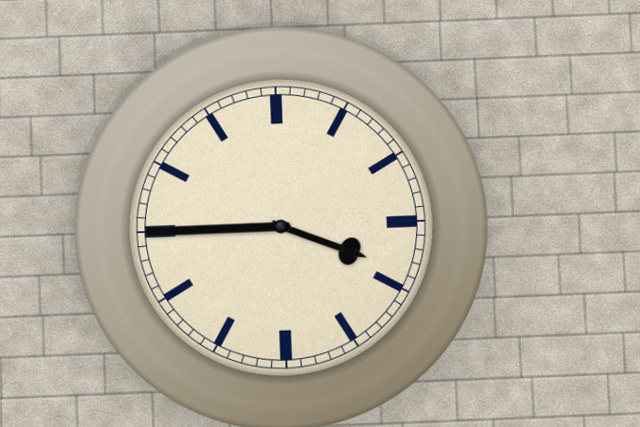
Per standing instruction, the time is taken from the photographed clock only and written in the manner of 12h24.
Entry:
3h45
